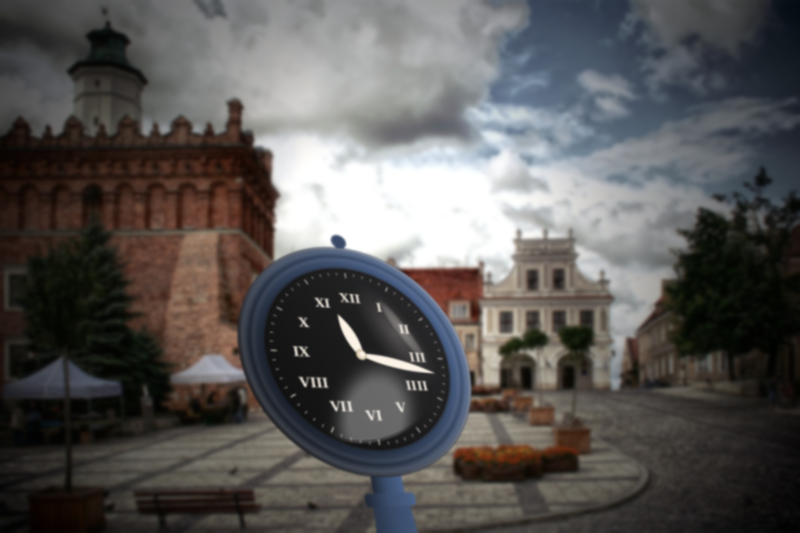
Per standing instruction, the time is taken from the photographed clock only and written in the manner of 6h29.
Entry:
11h17
